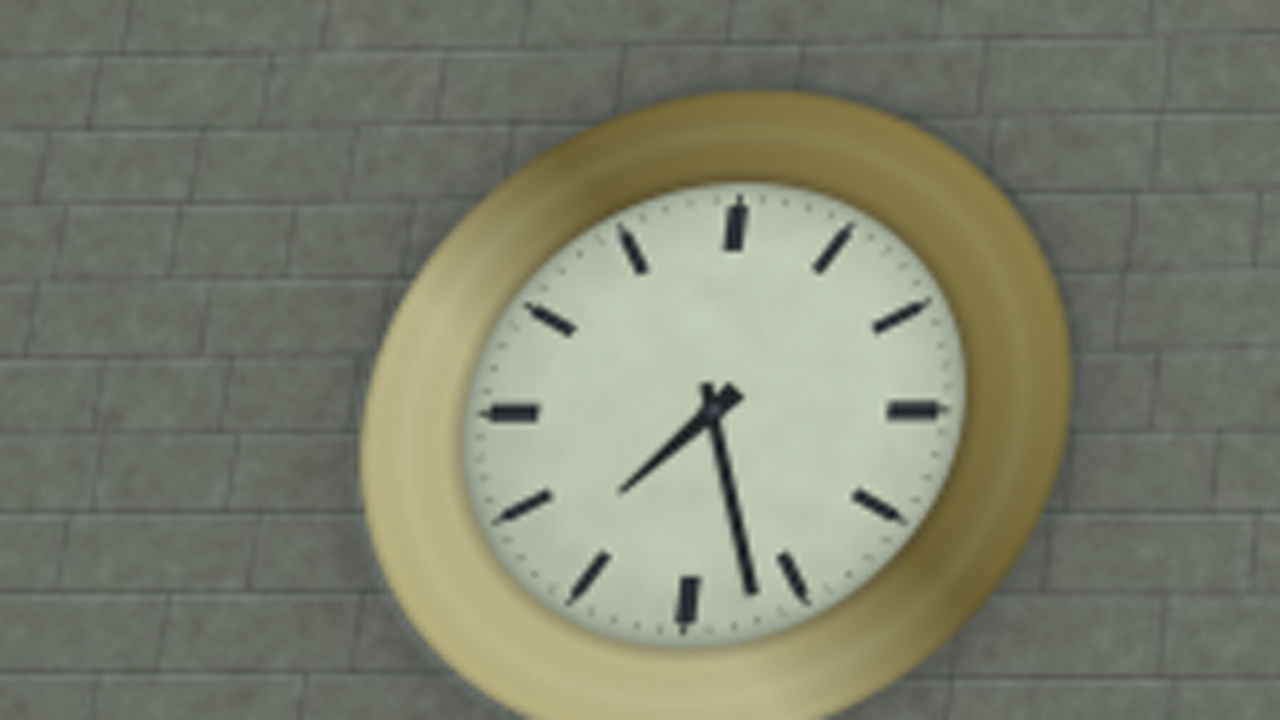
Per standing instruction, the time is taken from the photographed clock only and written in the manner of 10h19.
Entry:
7h27
